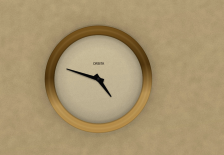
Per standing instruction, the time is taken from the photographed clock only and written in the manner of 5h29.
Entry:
4h48
